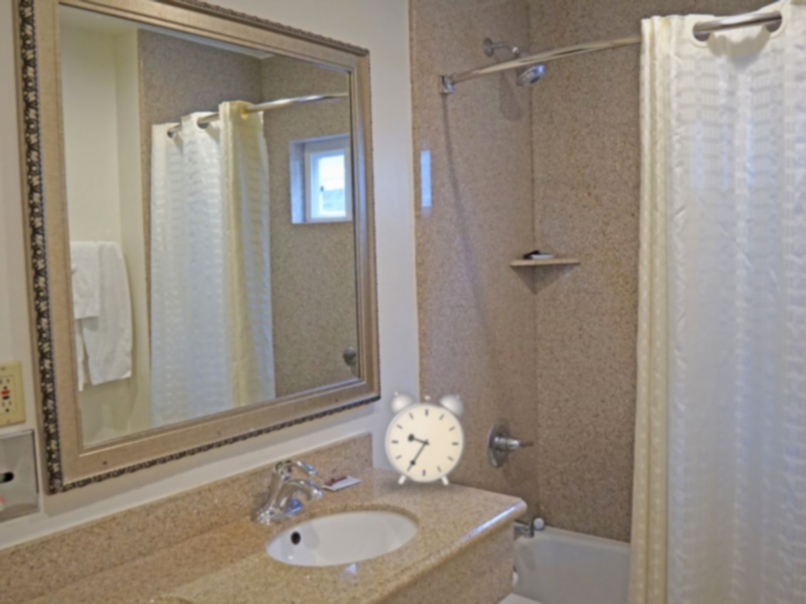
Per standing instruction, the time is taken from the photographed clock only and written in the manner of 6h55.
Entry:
9h35
